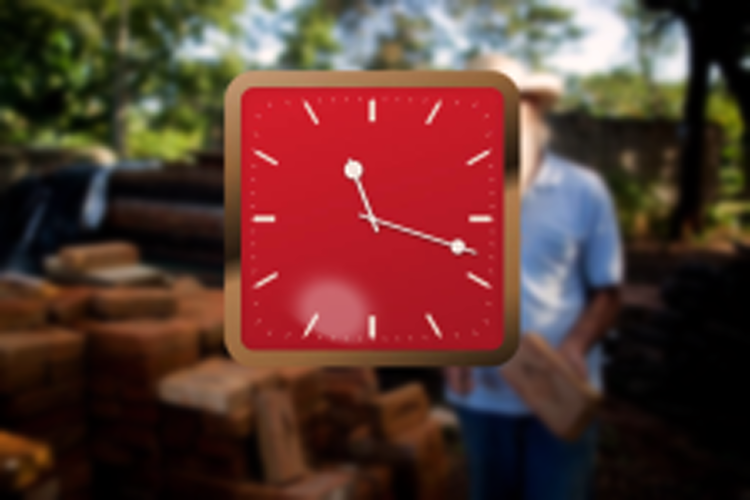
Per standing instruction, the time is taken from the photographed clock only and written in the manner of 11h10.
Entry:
11h18
